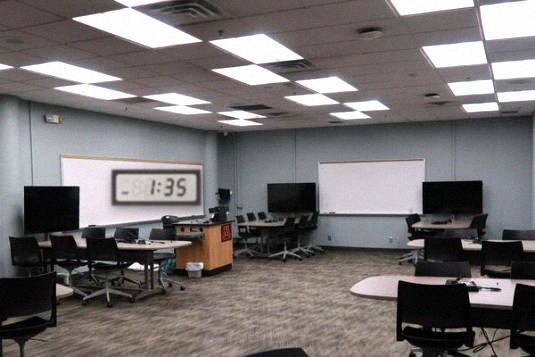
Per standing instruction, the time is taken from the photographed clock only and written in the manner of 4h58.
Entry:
1h35
